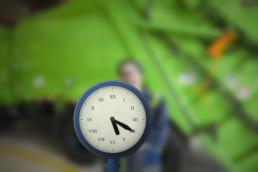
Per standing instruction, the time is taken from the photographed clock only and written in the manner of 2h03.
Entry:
5h20
